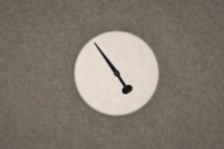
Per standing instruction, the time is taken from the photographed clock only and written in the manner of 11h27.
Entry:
4h54
